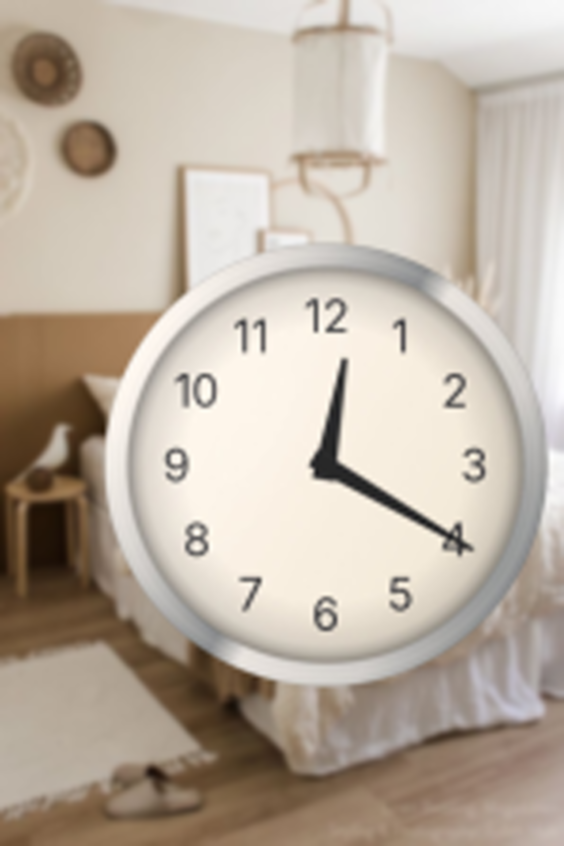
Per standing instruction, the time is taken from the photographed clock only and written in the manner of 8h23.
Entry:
12h20
